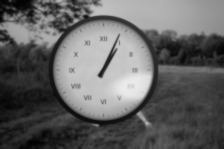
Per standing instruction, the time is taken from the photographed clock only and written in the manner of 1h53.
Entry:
1h04
